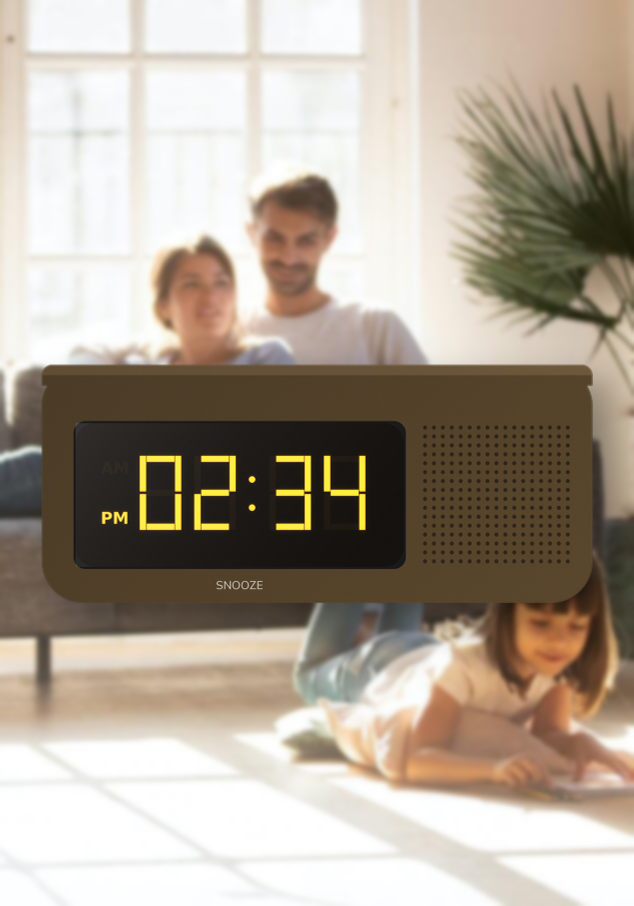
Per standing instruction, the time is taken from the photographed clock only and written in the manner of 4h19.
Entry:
2h34
